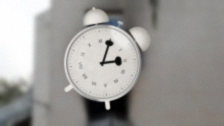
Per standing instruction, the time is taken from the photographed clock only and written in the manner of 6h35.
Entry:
1h59
